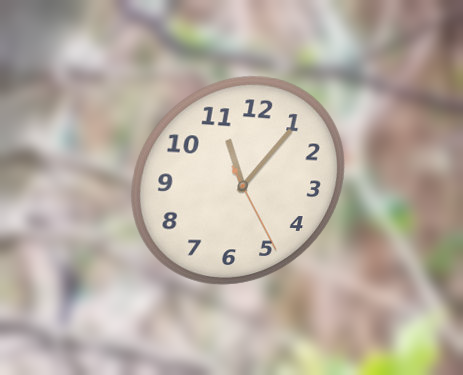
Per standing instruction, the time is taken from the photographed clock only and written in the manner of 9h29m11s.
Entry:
11h05m24s
